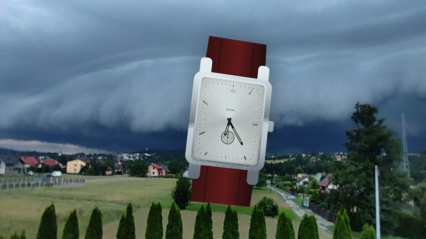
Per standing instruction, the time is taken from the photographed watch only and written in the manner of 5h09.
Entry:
6h24
